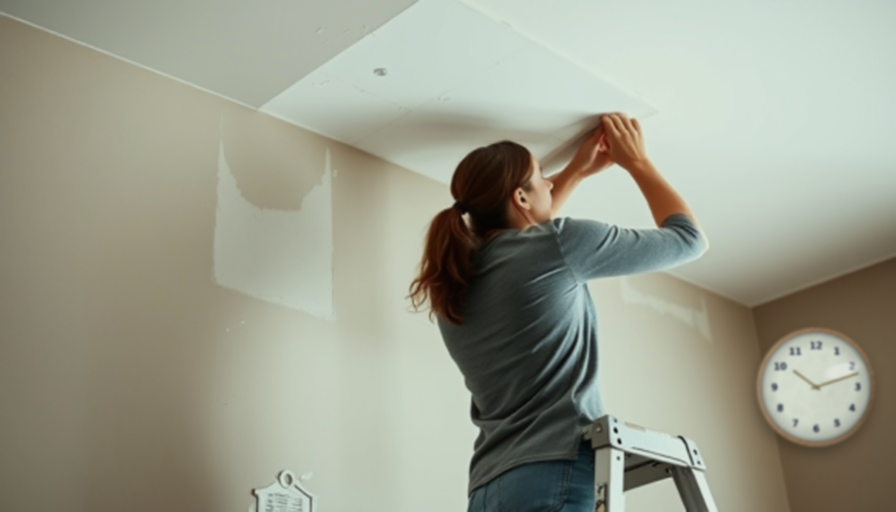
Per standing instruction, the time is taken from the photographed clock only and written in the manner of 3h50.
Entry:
10h12
